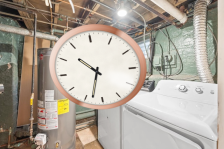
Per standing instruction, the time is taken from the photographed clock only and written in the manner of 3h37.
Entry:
10h33
